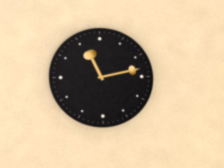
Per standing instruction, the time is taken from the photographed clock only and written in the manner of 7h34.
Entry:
11h13
